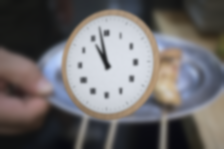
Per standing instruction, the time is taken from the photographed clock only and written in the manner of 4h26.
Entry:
10h58
